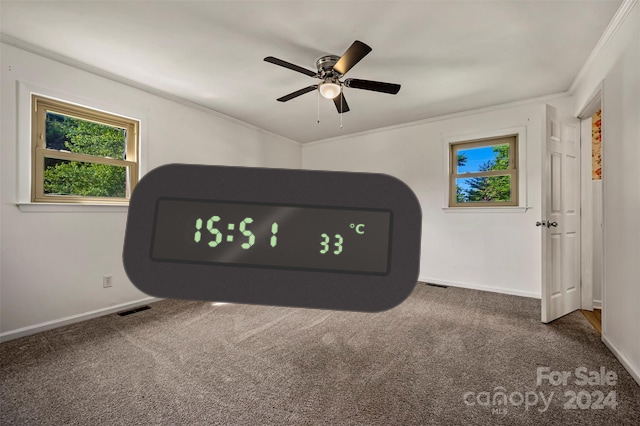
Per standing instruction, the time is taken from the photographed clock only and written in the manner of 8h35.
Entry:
15h51
